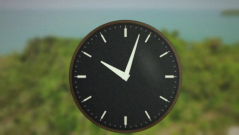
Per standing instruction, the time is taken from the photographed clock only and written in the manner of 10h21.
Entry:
10h03
